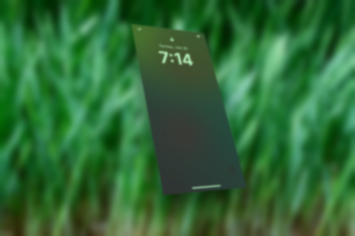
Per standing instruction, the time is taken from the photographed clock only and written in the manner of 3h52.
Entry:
7h14
